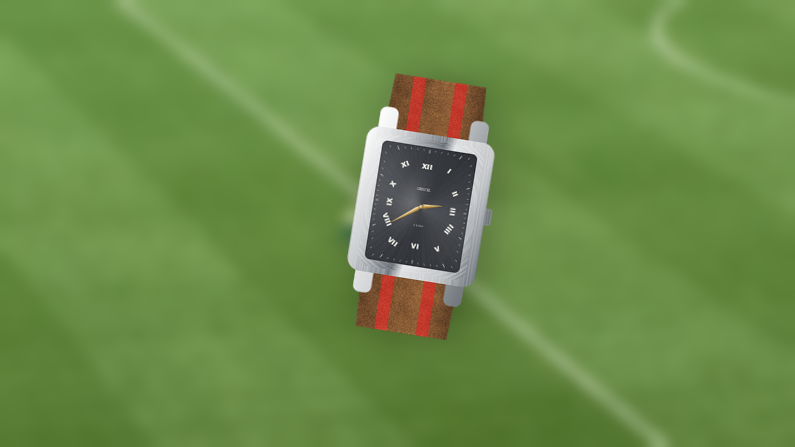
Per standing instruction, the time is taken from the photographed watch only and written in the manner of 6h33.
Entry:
2h39
